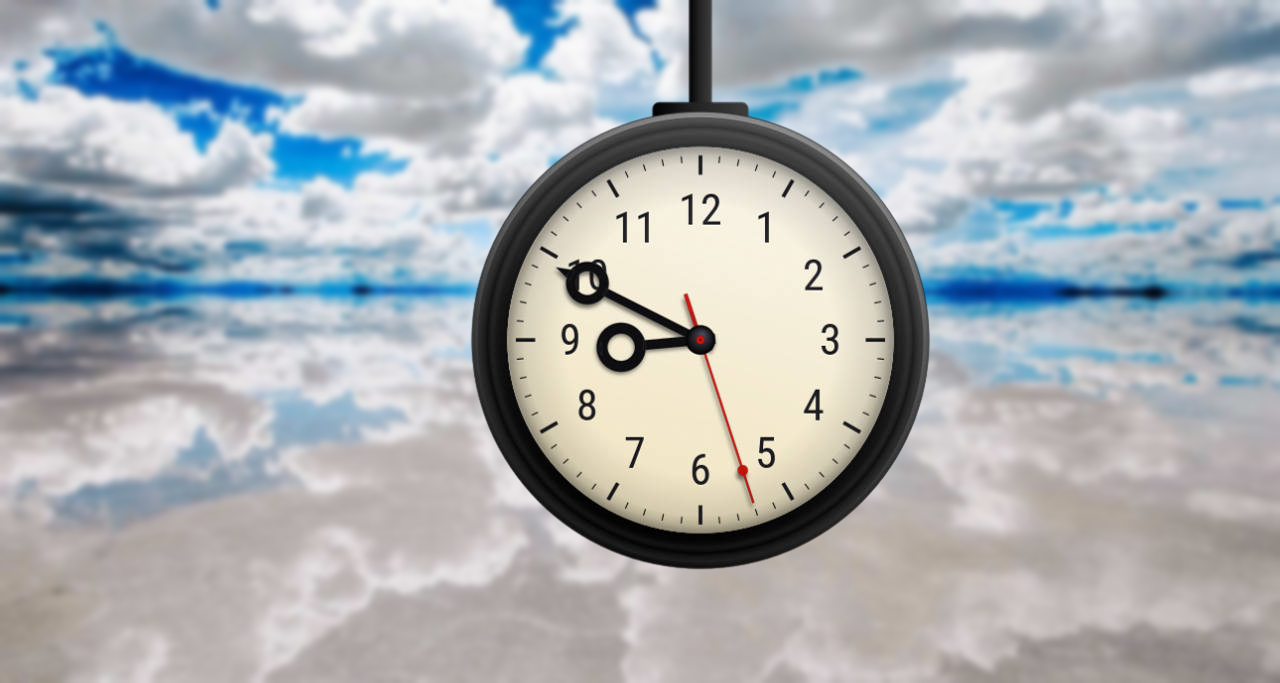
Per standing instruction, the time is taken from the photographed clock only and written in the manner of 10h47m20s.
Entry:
8h49m27s
